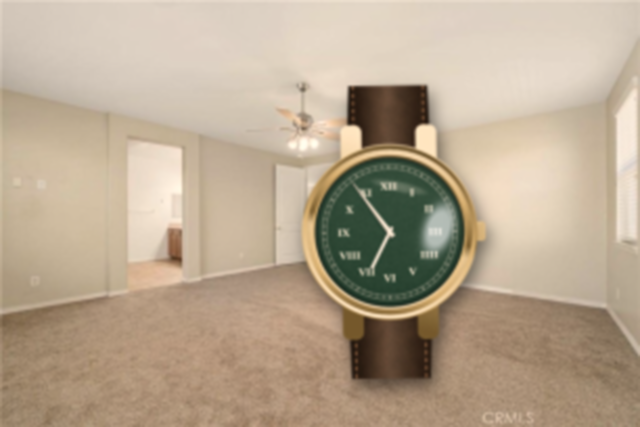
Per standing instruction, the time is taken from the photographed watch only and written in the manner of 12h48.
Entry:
6h54
